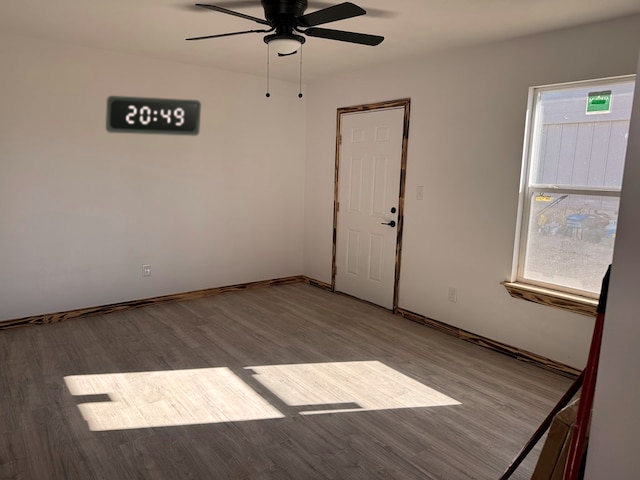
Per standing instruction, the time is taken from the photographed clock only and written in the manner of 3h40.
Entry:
20h49
